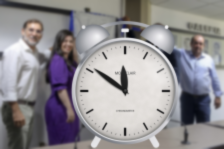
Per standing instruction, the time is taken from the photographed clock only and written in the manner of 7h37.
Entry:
11h51
